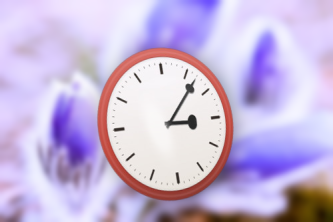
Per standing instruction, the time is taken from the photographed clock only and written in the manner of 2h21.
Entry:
3h07
